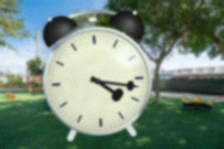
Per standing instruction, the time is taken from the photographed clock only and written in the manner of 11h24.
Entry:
4h17
